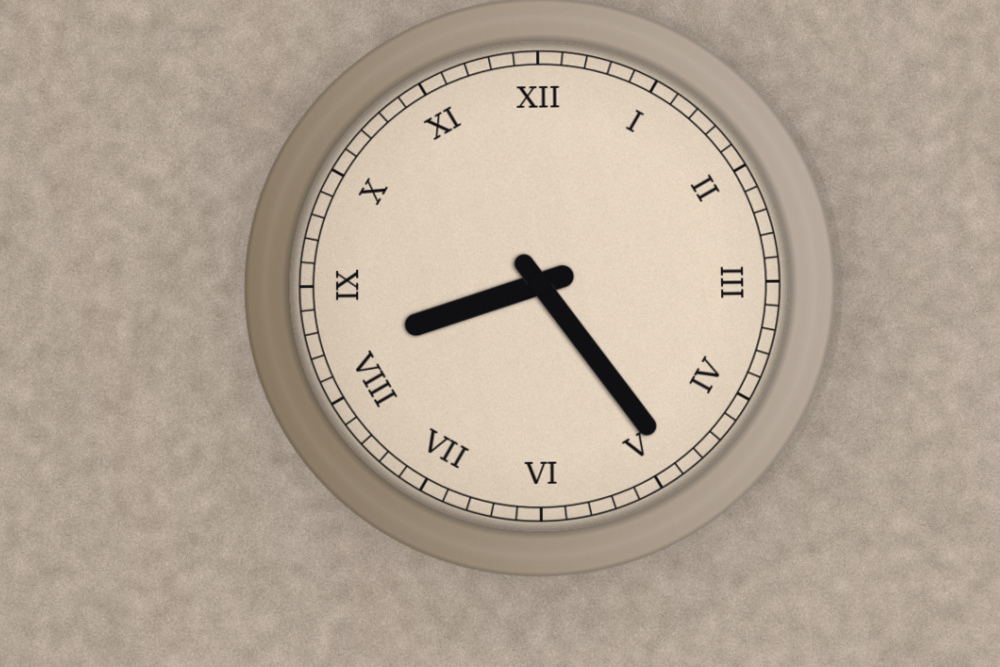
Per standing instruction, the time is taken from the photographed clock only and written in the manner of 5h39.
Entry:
8h24
